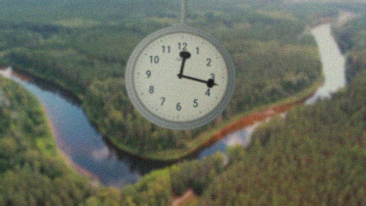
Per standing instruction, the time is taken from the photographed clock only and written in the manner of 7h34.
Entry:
12h17
